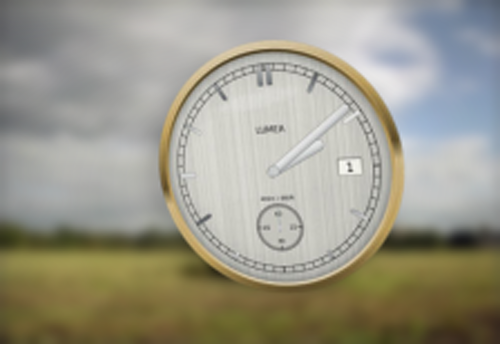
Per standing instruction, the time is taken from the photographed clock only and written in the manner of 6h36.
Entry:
2h09
